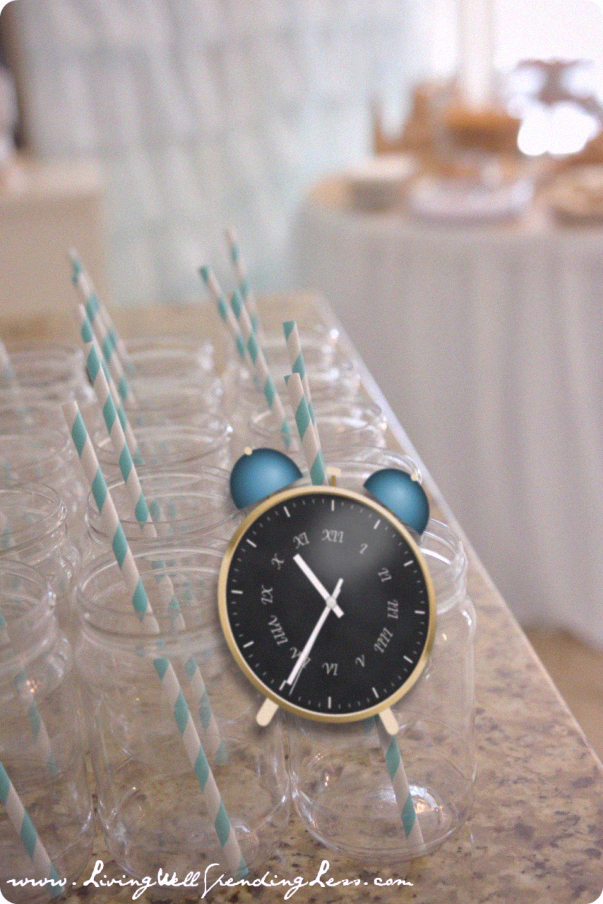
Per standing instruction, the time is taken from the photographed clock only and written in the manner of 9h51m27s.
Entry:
10h34m34s
